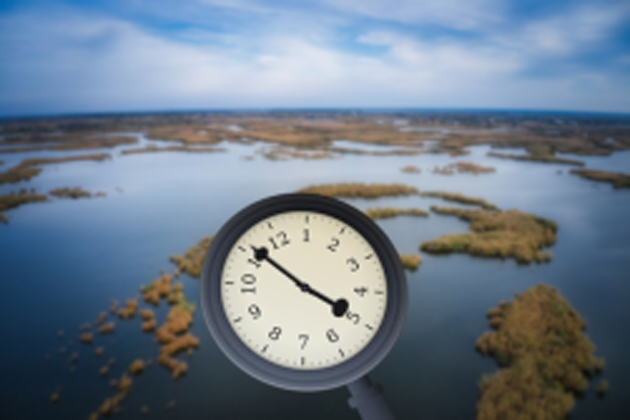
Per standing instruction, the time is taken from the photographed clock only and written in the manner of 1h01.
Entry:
4h56
